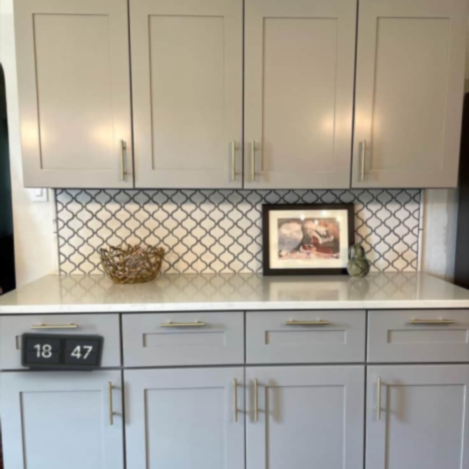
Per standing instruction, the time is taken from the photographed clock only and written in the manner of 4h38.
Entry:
18h47
